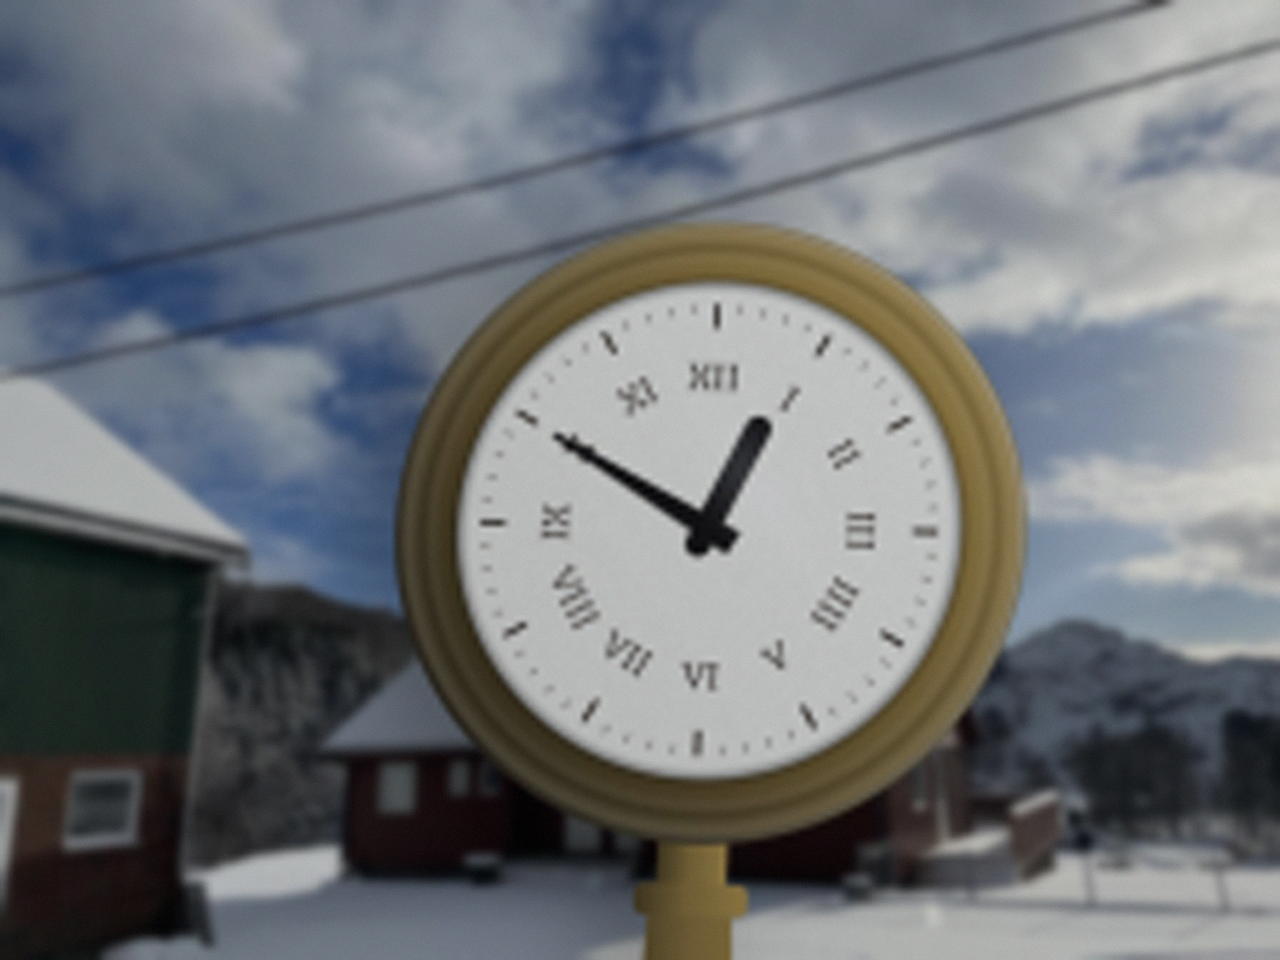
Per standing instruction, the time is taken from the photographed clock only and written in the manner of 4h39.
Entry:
12h50
